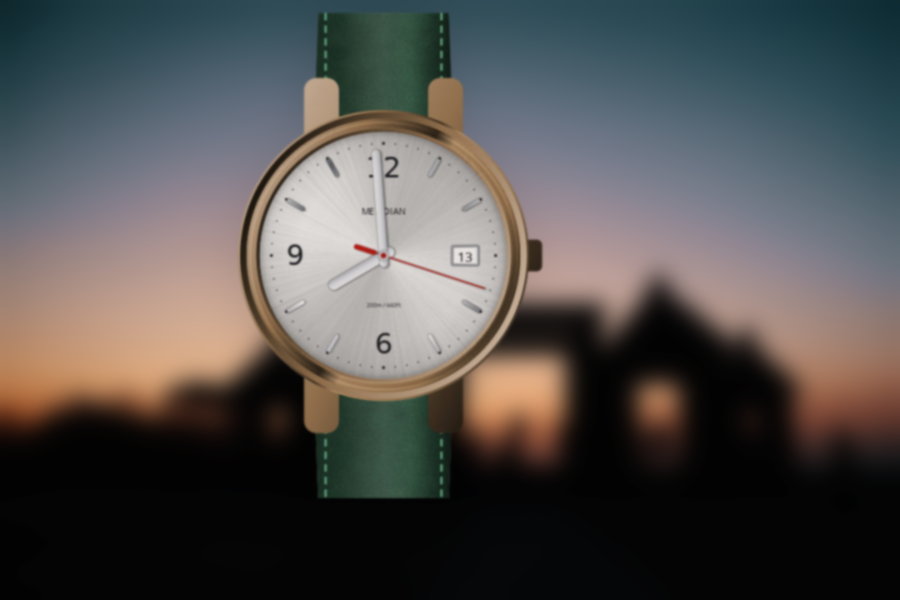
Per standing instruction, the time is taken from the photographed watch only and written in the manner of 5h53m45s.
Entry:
7h59m18s
